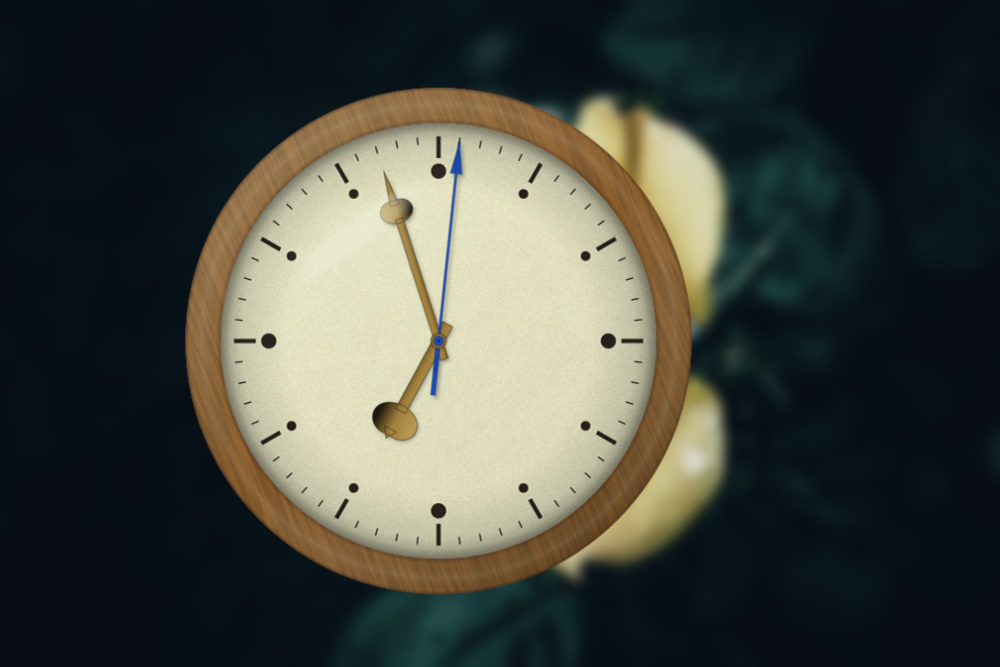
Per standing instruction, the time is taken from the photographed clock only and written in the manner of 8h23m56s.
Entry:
6h57m01s
